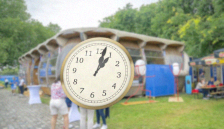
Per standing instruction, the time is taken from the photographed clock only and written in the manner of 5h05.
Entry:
1h02
